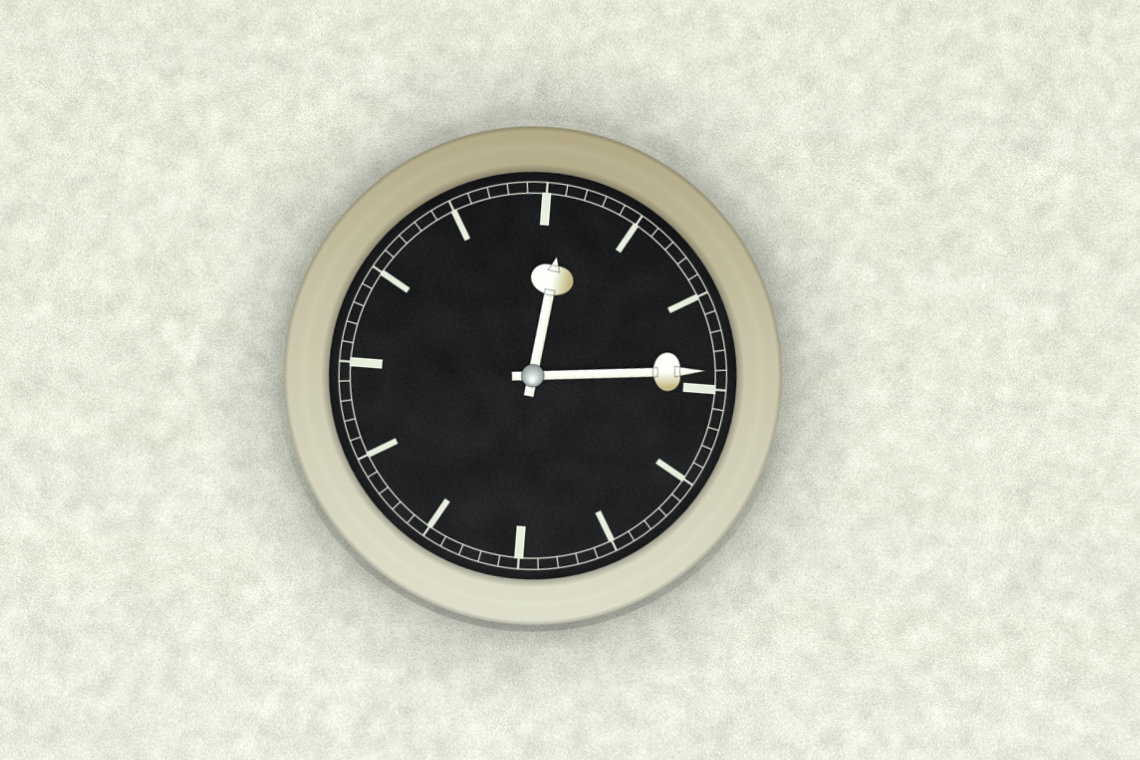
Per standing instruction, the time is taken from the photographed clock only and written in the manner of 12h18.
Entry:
12h14
